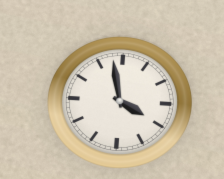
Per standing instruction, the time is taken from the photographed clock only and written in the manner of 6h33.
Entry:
3h58
